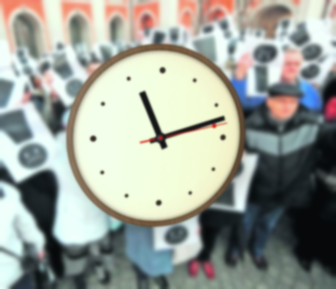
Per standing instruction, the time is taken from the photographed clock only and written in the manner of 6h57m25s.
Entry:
11h12m13s
